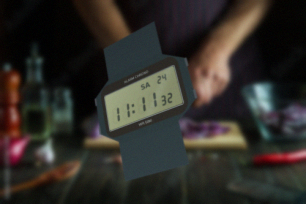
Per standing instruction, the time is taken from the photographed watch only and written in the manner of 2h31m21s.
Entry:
11h11m32s
